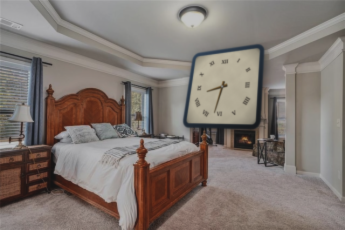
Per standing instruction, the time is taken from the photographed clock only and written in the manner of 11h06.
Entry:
8h32
